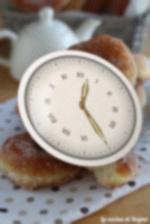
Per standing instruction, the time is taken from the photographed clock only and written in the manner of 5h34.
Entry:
12h25
